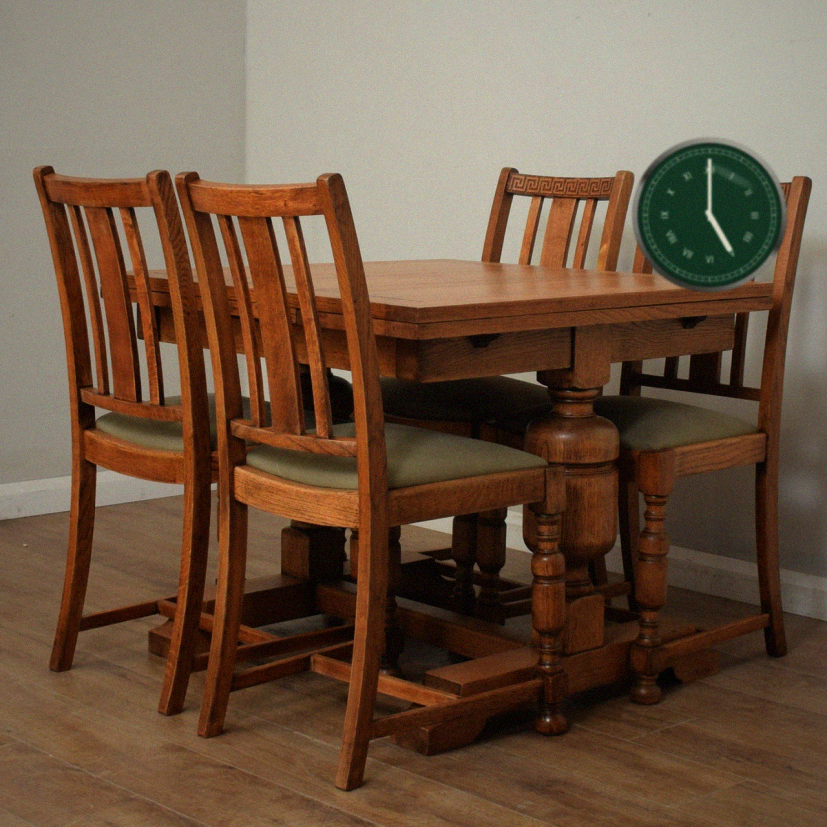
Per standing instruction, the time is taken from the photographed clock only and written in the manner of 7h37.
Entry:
5h00
